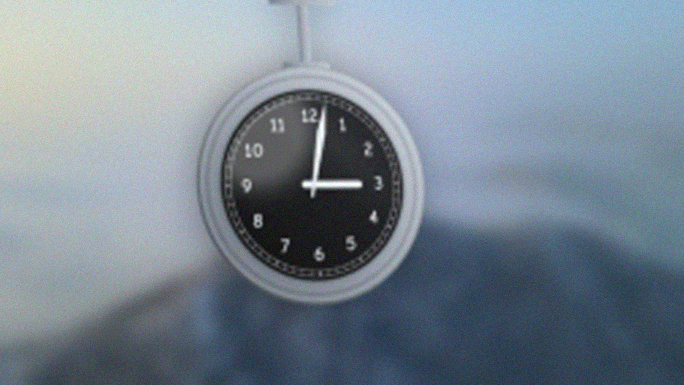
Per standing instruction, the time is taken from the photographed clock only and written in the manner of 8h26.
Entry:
3h02
